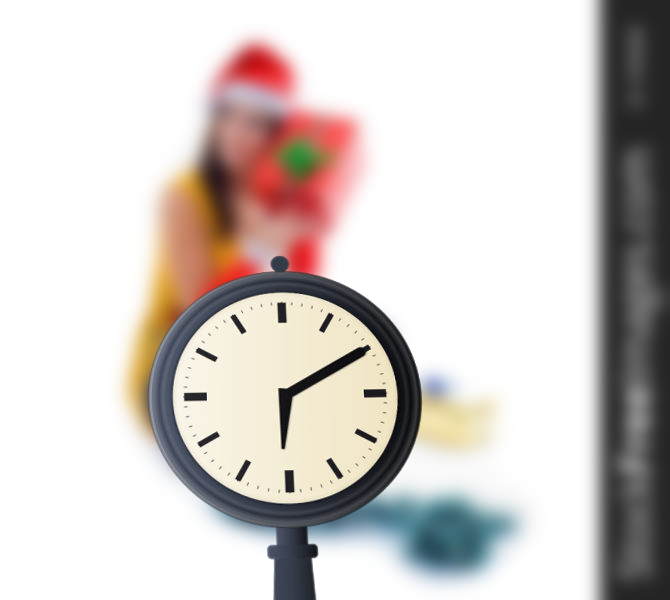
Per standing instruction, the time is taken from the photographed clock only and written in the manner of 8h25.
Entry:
6h10
